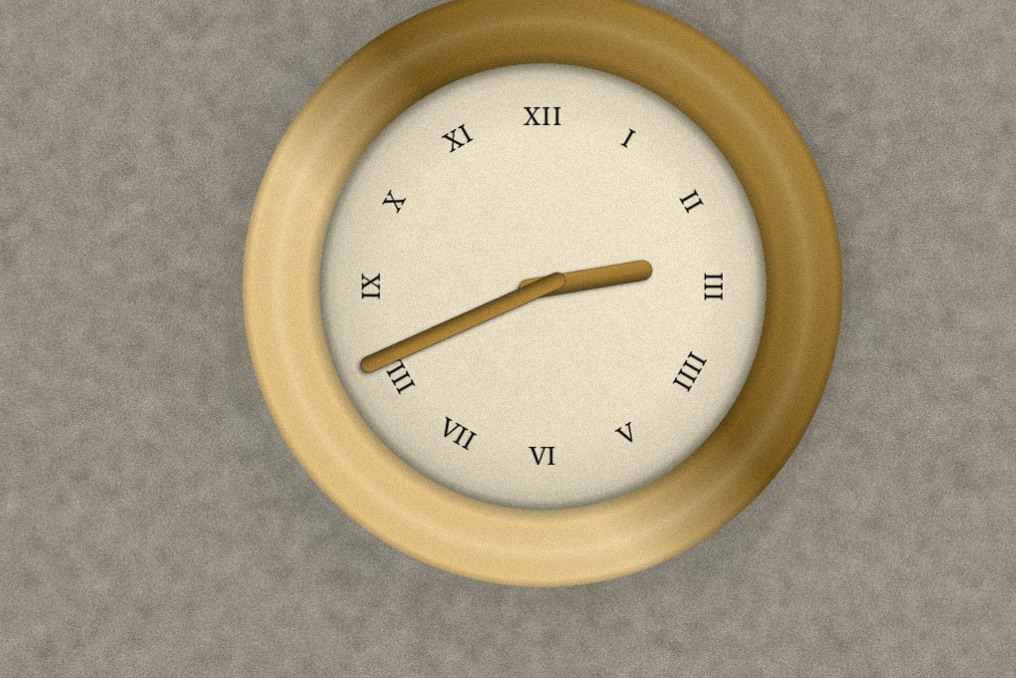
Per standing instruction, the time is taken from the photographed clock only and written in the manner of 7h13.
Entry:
2h41
